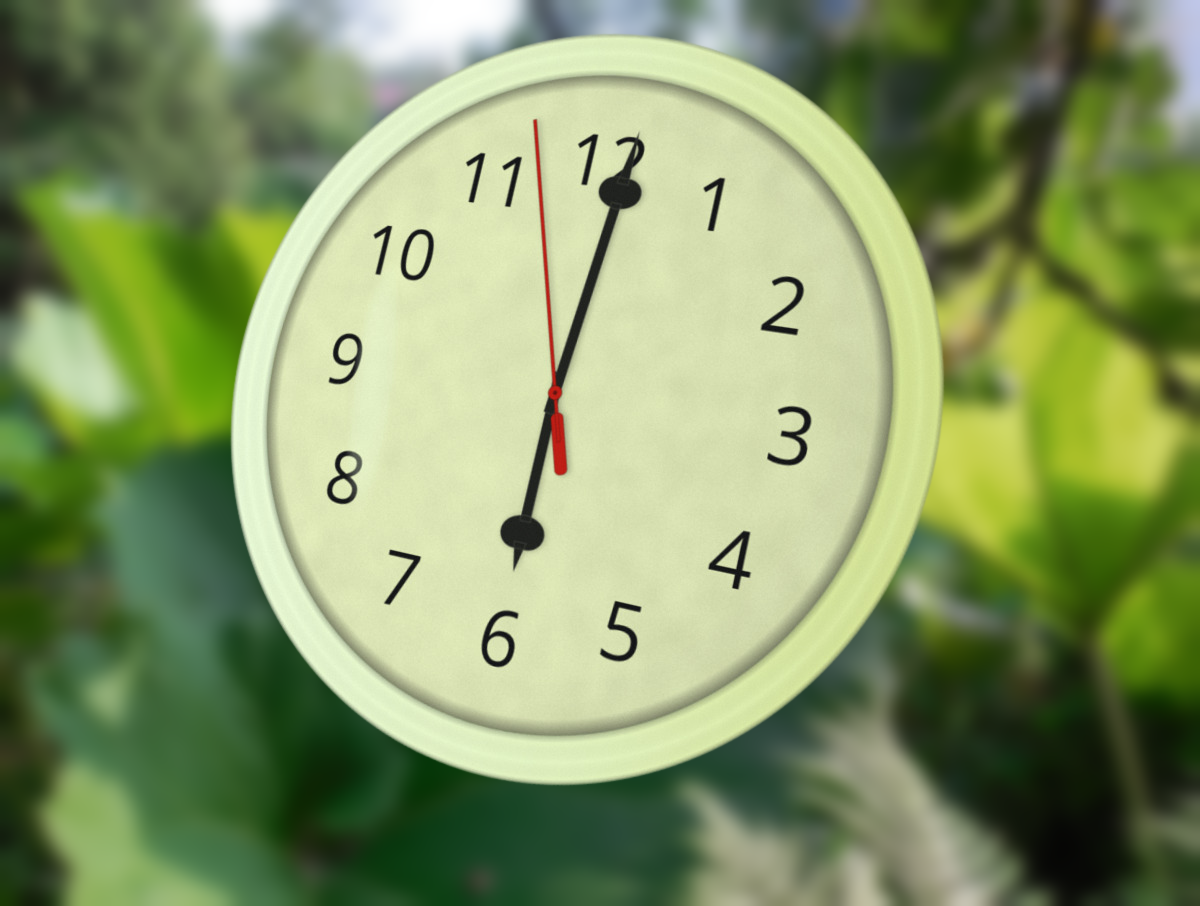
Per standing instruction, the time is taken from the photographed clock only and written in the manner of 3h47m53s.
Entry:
6h00m57s
